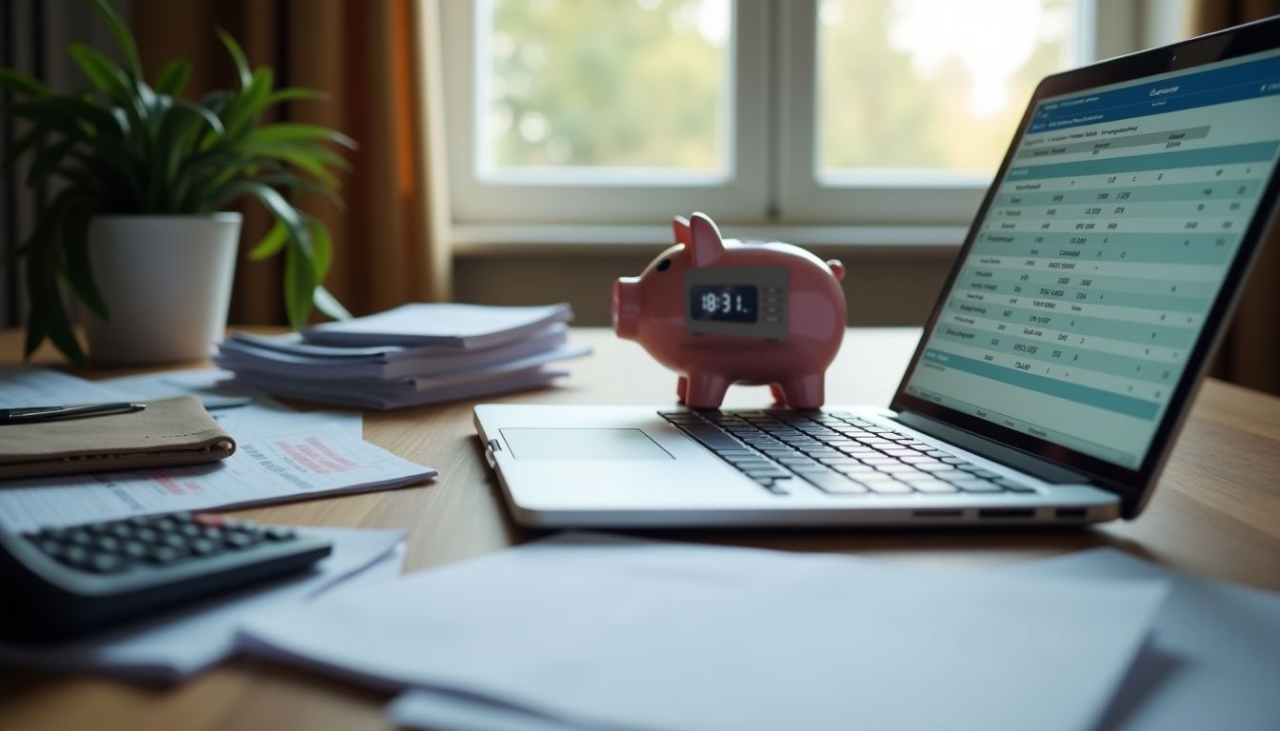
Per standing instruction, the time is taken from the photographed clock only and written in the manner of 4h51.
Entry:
18h31
